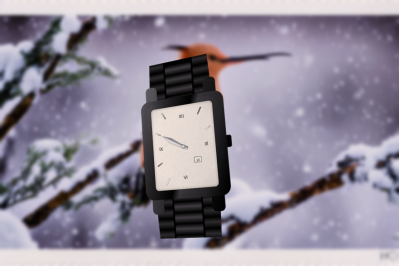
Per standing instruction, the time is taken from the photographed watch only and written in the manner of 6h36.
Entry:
9h50
